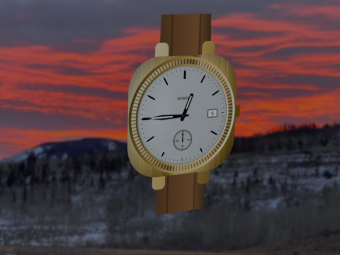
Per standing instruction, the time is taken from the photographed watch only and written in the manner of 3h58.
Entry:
12h45
